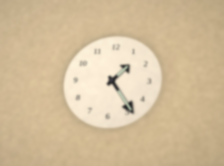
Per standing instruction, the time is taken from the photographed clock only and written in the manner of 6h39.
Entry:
1h24
